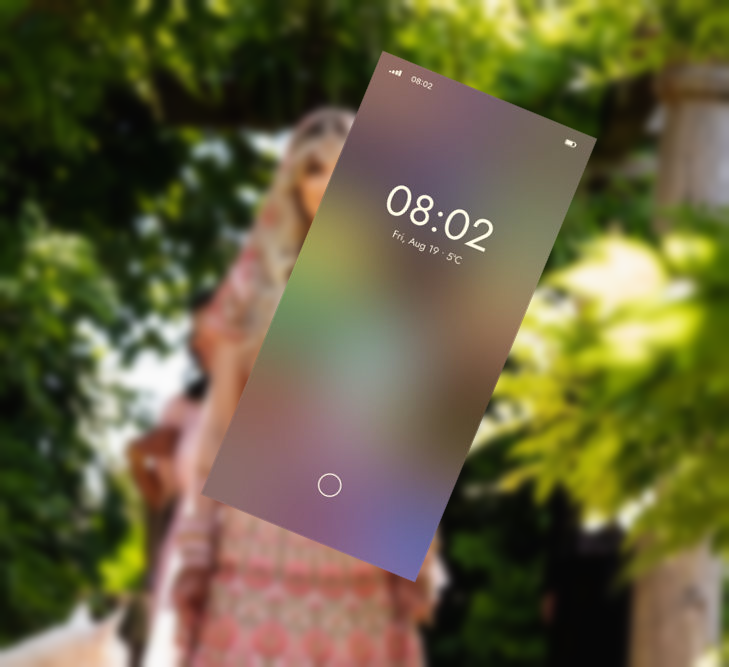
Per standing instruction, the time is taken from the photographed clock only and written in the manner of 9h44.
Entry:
8h02
